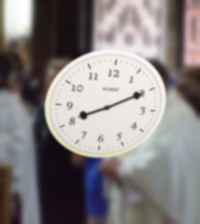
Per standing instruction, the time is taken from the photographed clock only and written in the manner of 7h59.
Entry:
8h10
